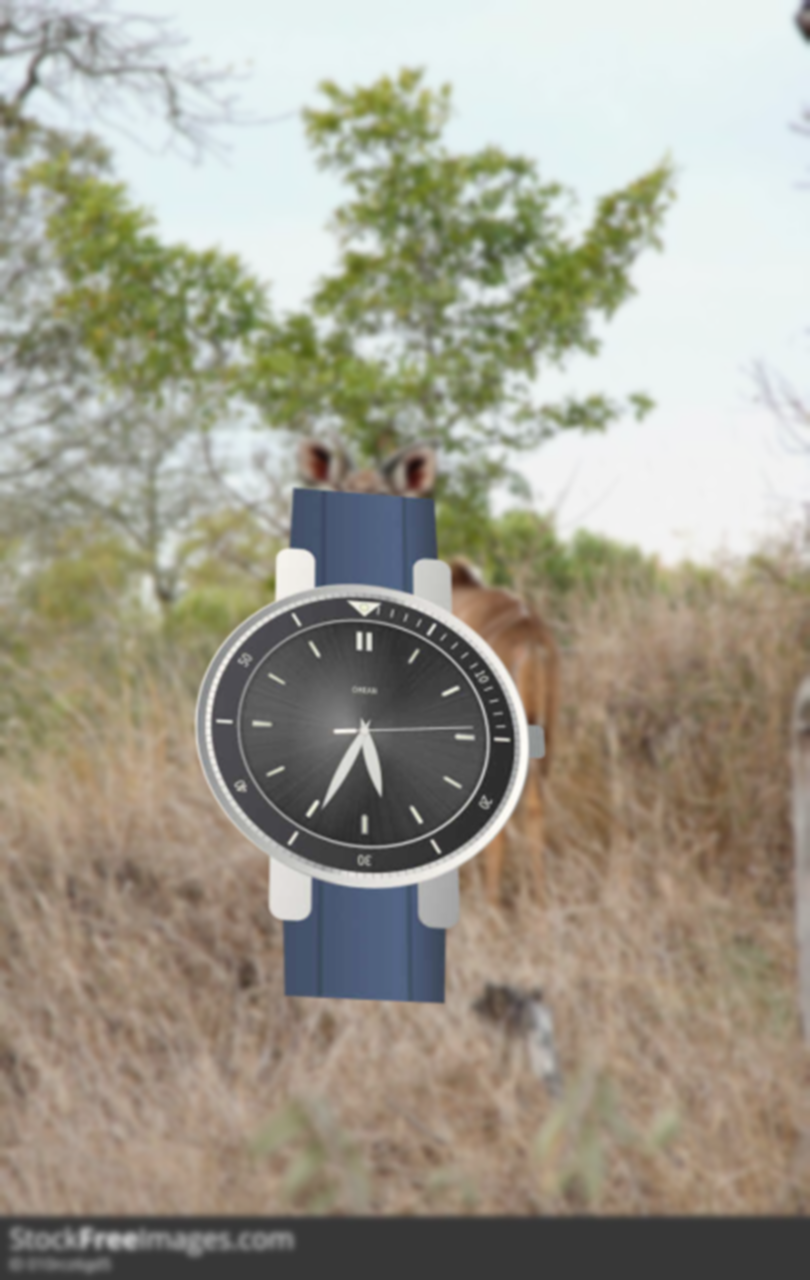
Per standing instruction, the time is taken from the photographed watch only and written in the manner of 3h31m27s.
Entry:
5h34m14s
